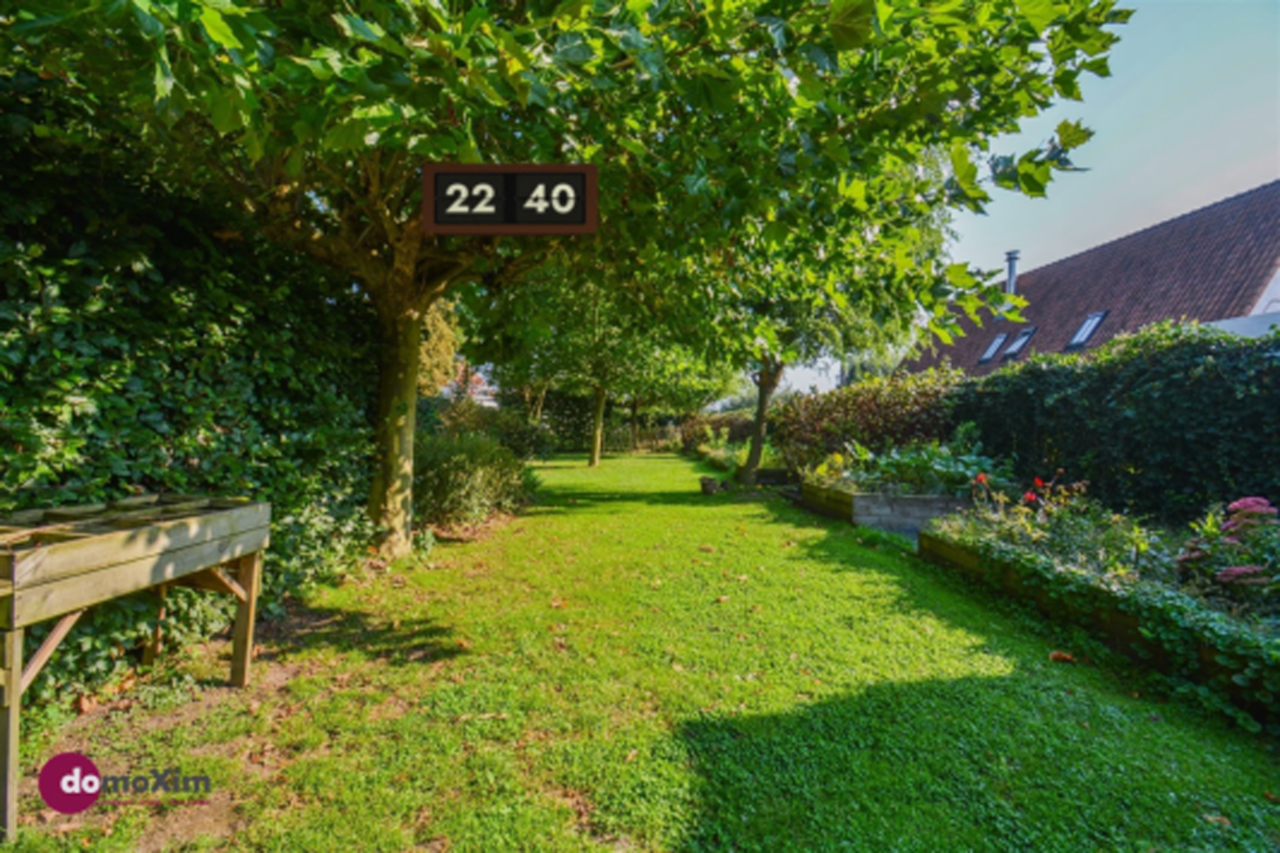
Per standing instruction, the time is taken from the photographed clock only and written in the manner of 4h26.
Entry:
22h40
